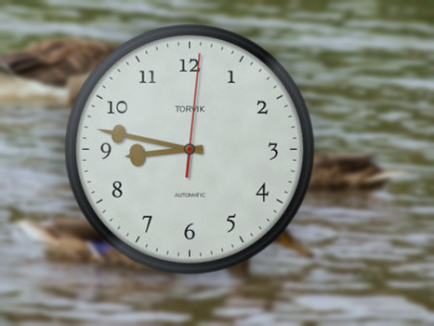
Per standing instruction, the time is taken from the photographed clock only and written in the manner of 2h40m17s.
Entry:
8h47m01s
